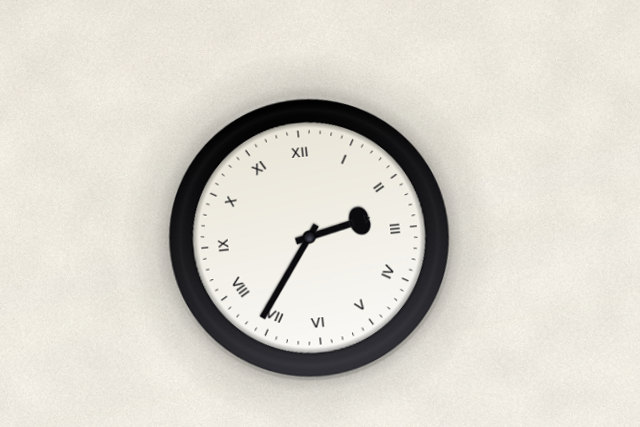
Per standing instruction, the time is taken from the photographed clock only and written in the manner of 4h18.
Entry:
2h36
